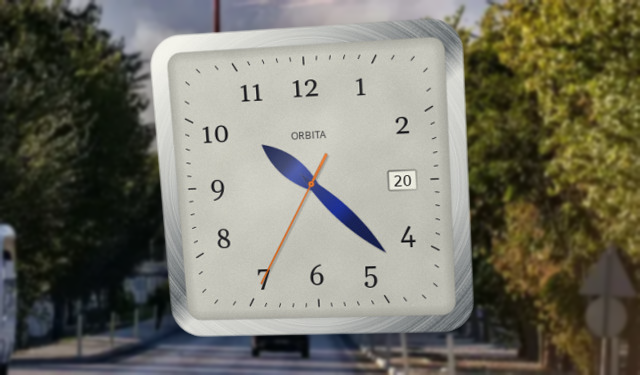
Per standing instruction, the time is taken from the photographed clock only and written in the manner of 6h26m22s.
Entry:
10h22m35s
